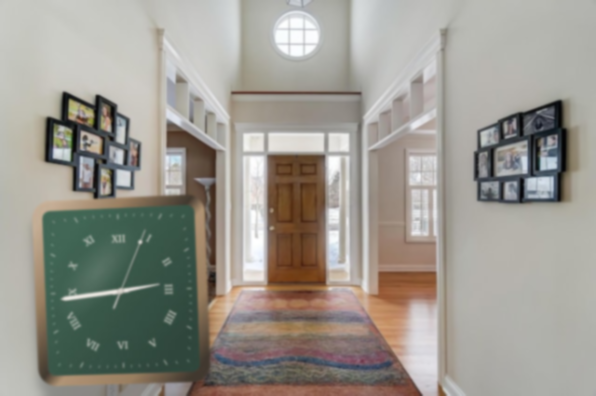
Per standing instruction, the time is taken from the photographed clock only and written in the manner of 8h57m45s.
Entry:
2h44m04s
